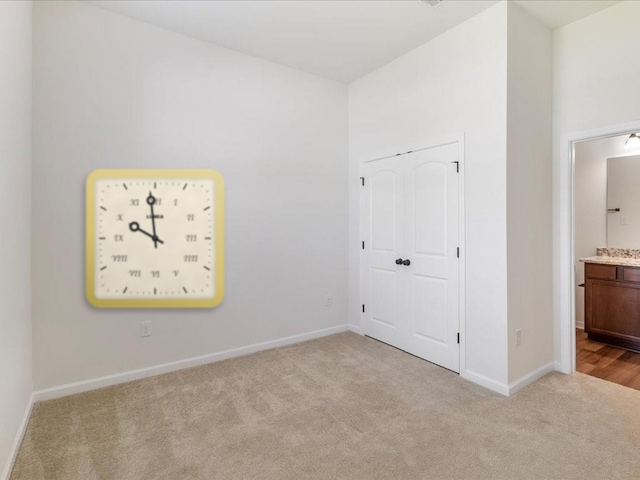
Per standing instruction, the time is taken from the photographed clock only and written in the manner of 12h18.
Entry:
9h59
